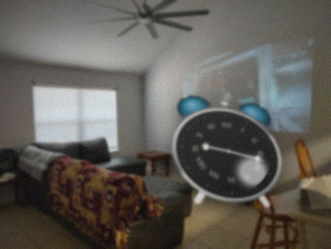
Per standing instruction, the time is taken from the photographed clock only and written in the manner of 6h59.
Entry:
9h17
